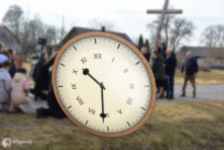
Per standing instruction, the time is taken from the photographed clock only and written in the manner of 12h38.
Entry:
10h31
